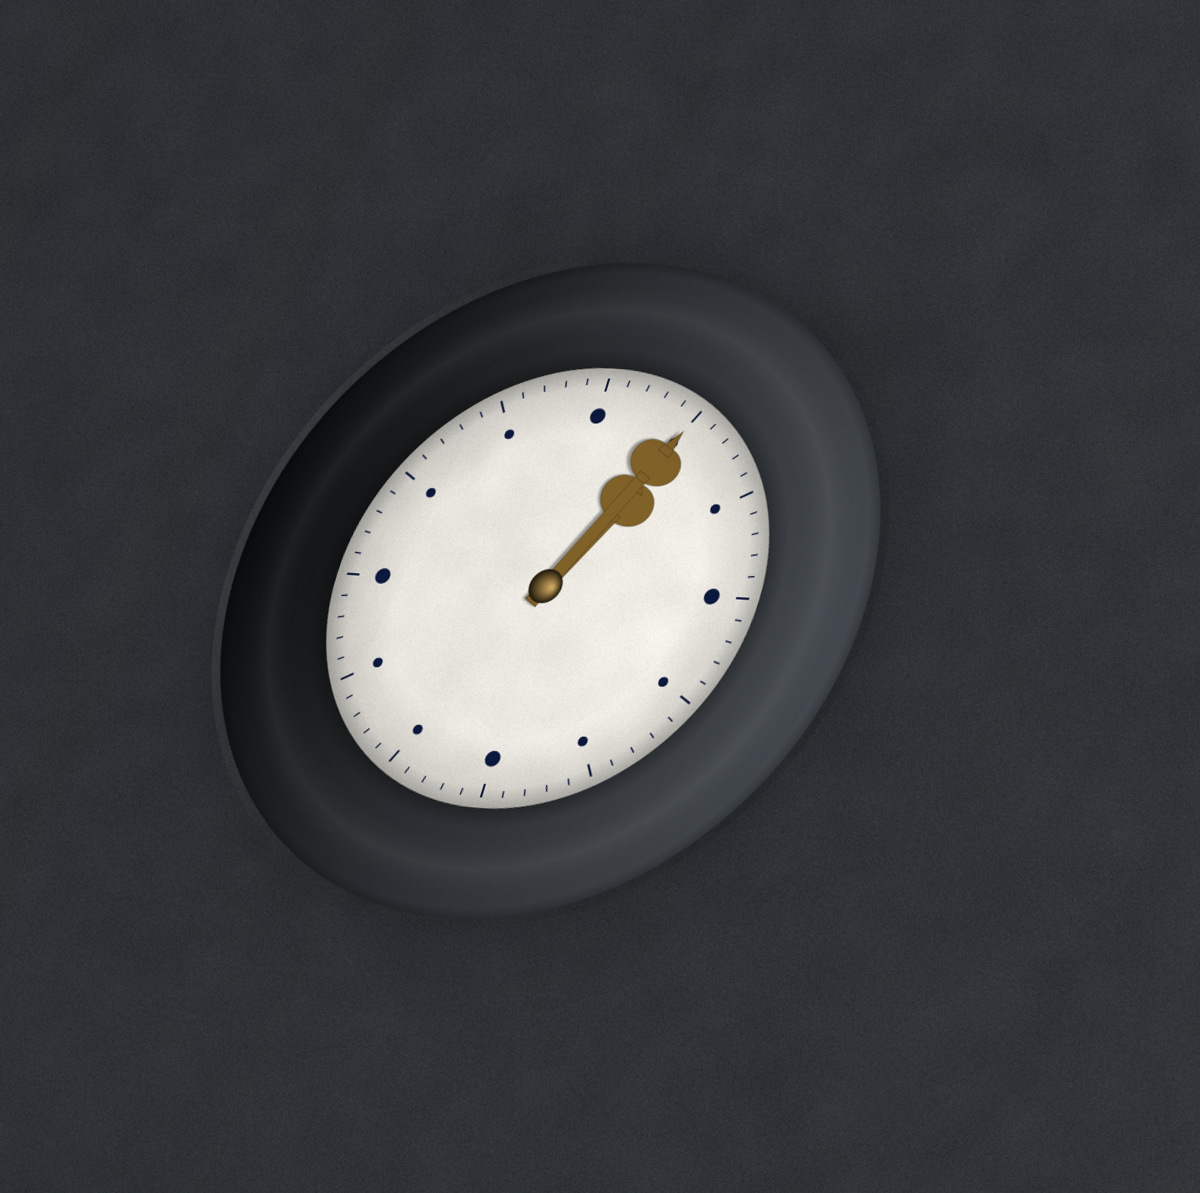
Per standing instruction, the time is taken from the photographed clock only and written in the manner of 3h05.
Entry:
1h05
